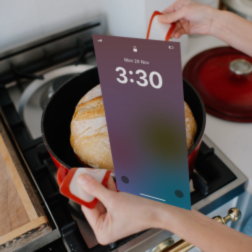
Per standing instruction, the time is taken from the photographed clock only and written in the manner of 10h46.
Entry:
3h30
